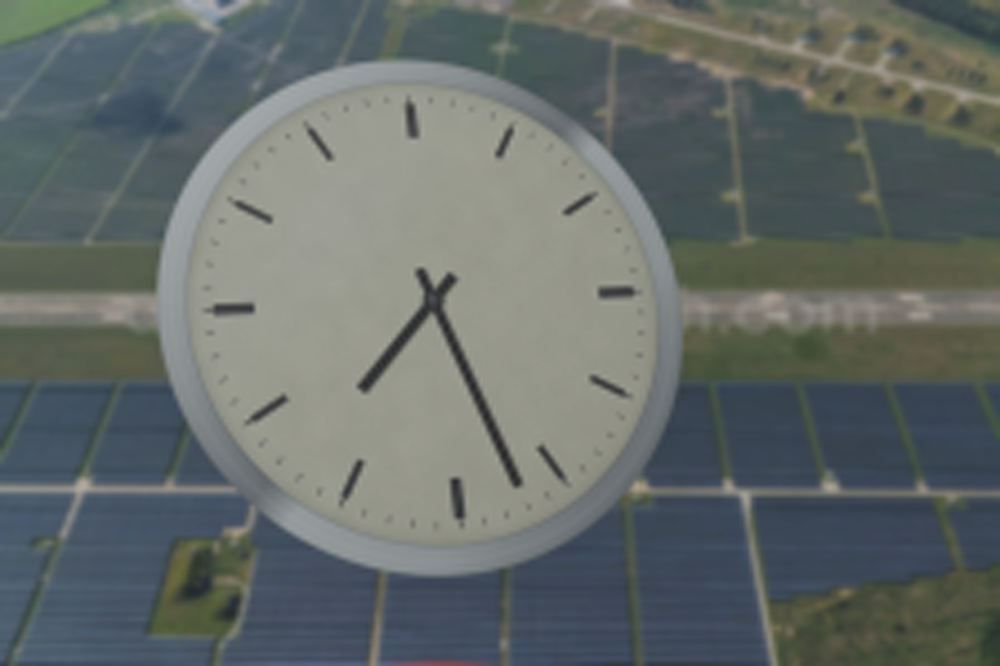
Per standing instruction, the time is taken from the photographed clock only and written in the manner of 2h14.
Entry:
7h27
